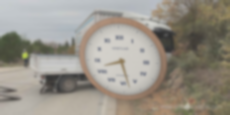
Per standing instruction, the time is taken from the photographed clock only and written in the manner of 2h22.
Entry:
8h28
